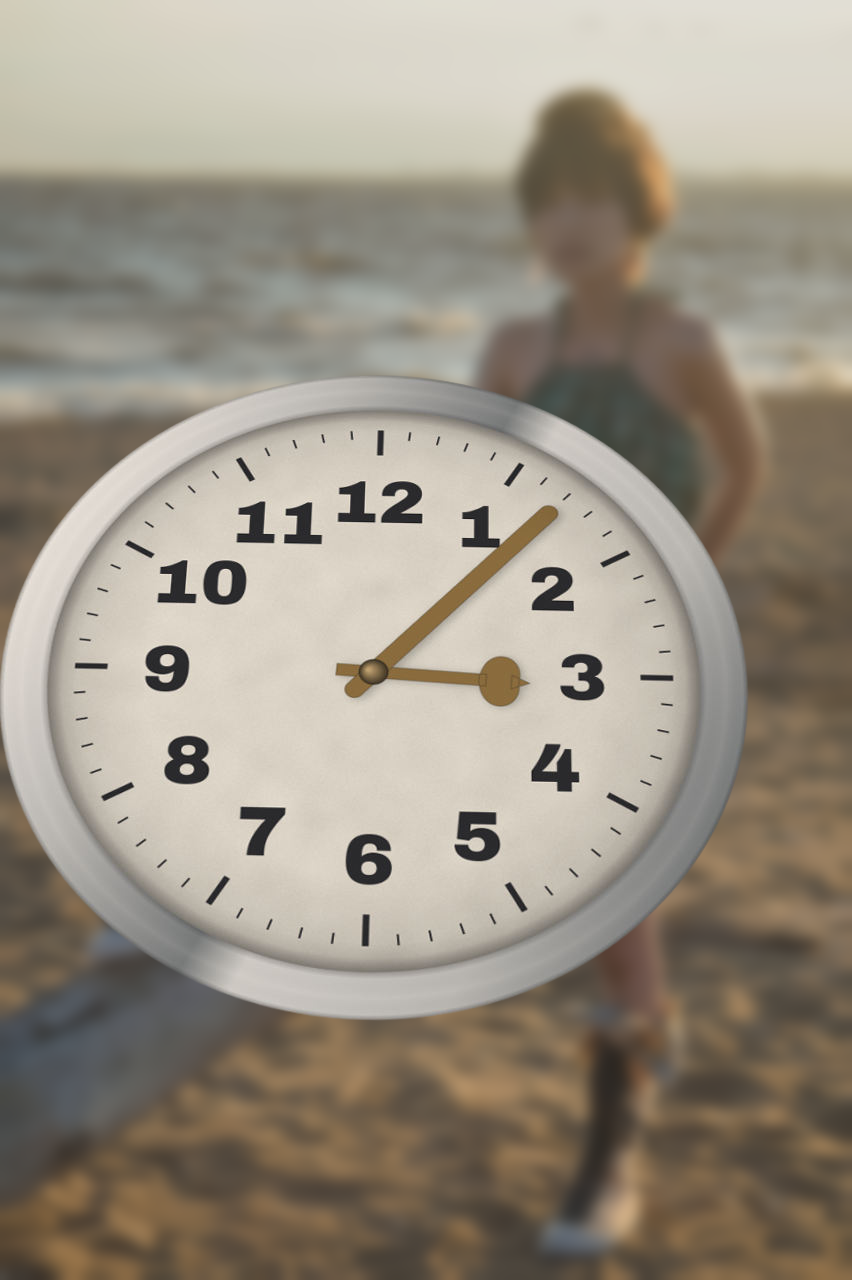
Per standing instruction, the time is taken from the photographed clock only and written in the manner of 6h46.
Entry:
3h07
